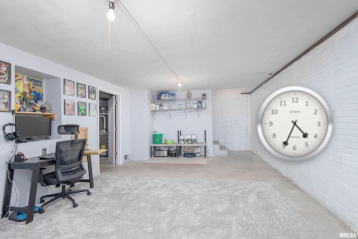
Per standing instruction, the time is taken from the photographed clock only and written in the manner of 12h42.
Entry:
4h34
